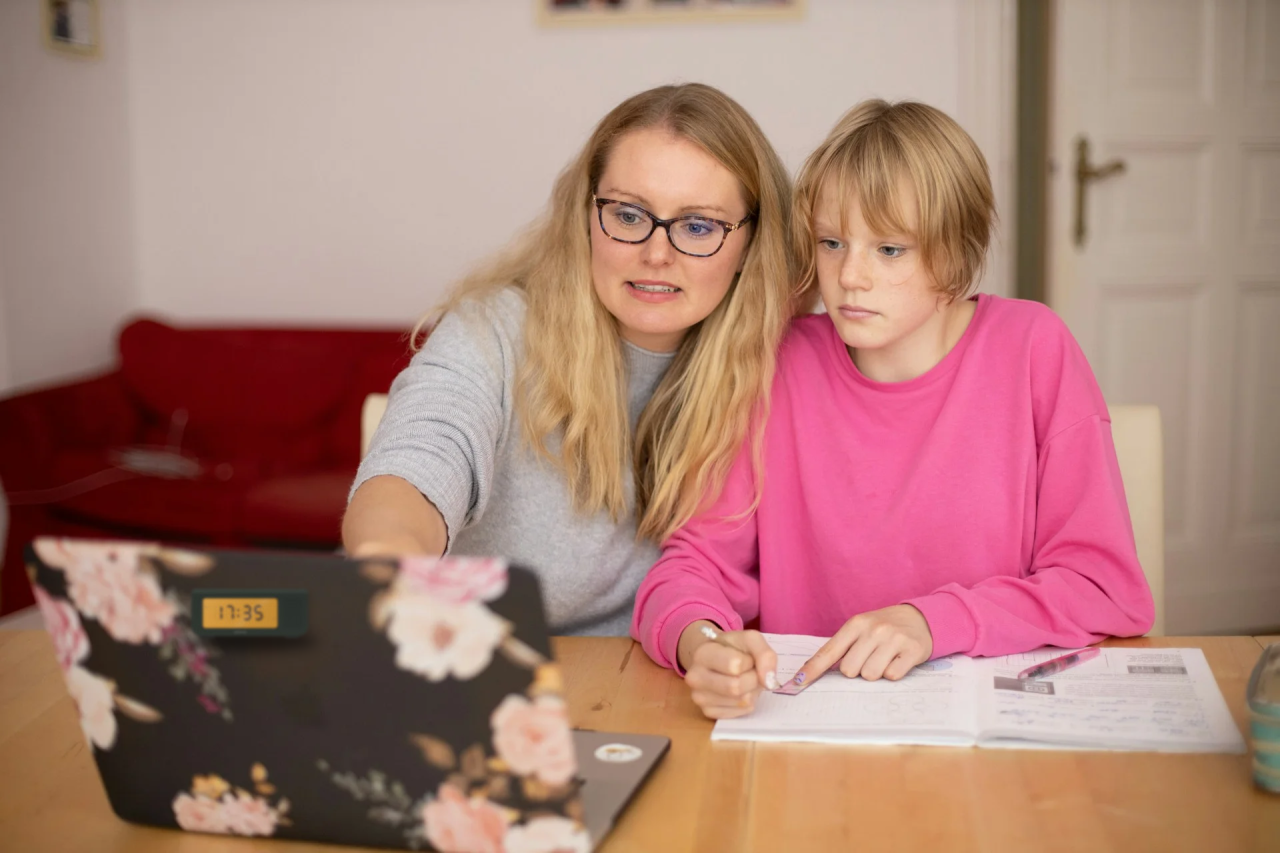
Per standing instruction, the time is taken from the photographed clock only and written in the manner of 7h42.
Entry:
17h35
